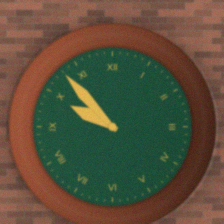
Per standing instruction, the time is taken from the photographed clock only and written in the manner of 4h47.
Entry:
9h53
